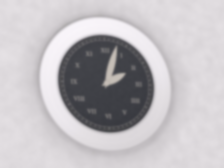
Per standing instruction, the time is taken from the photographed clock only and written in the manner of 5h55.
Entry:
2h03
